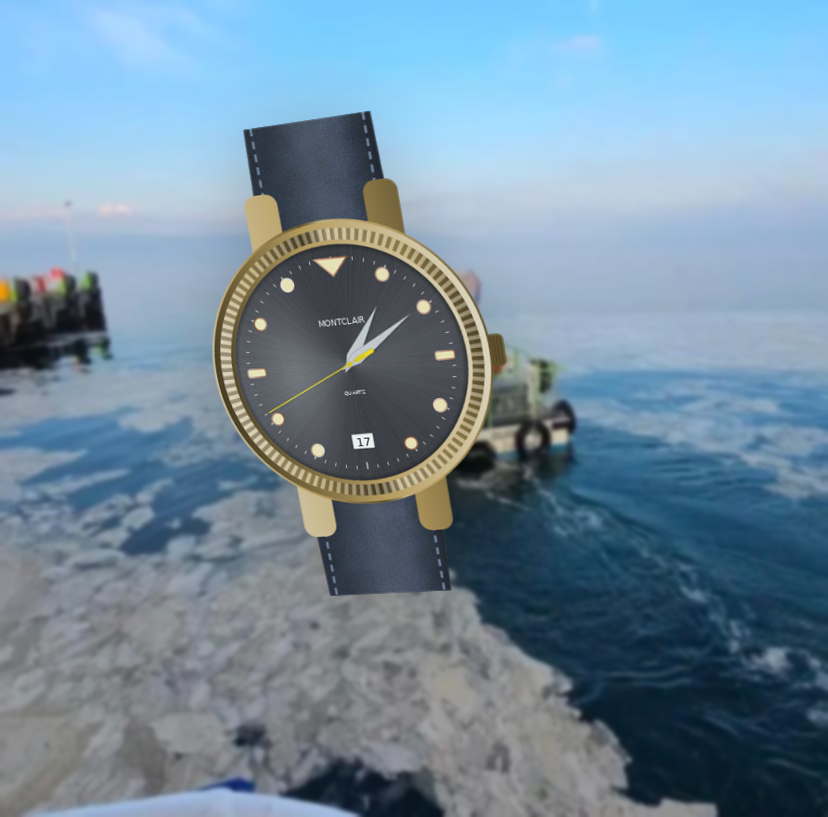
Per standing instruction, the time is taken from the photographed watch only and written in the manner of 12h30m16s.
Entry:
1h09m41s
